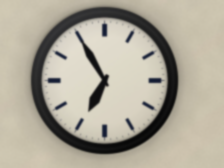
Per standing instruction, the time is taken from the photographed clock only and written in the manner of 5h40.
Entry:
6h55
